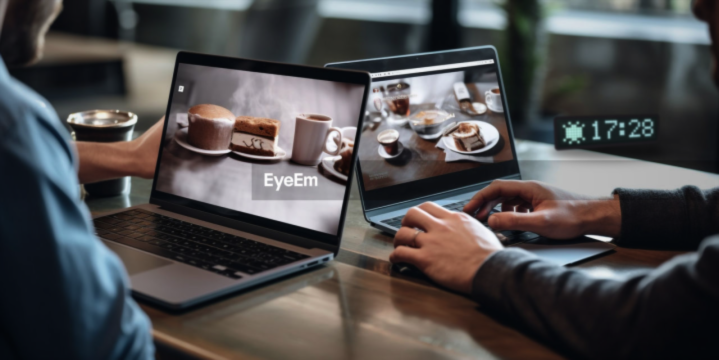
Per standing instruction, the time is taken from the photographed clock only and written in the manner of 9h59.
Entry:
17h28
